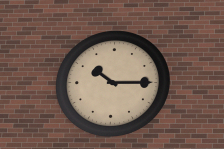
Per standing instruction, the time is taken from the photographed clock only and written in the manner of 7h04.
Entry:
10h15
